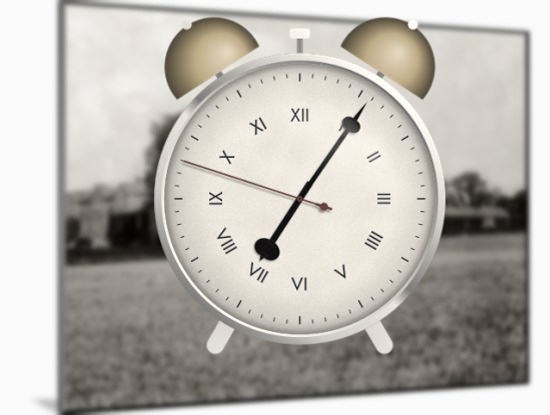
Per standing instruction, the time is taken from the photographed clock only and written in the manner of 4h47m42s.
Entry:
7h05m48s
